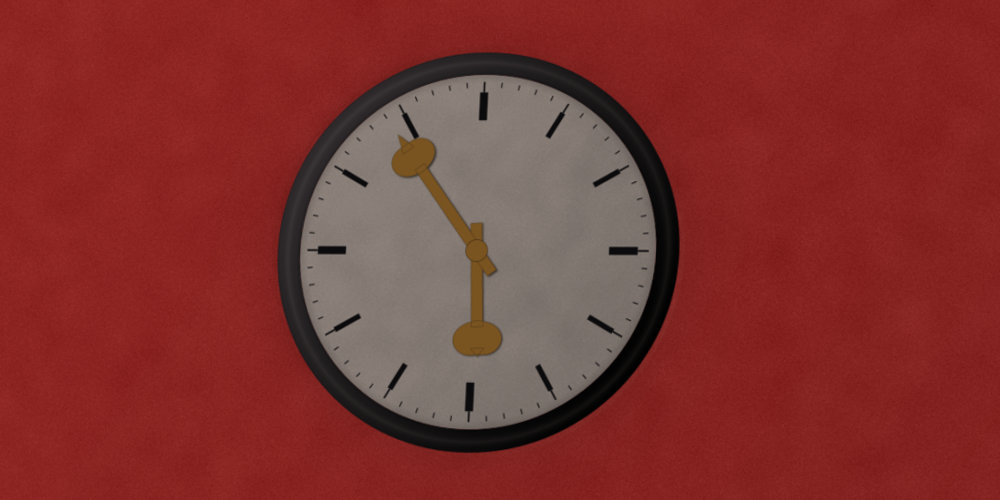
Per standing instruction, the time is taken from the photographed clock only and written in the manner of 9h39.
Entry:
5h54
